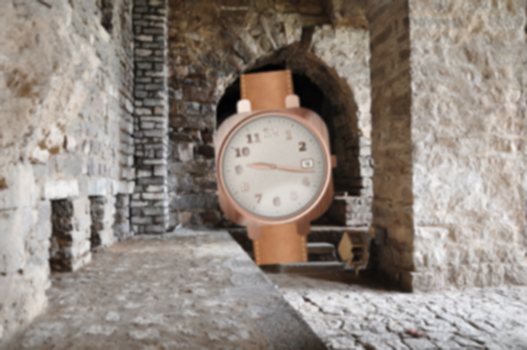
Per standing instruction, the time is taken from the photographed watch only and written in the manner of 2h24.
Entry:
9h17
